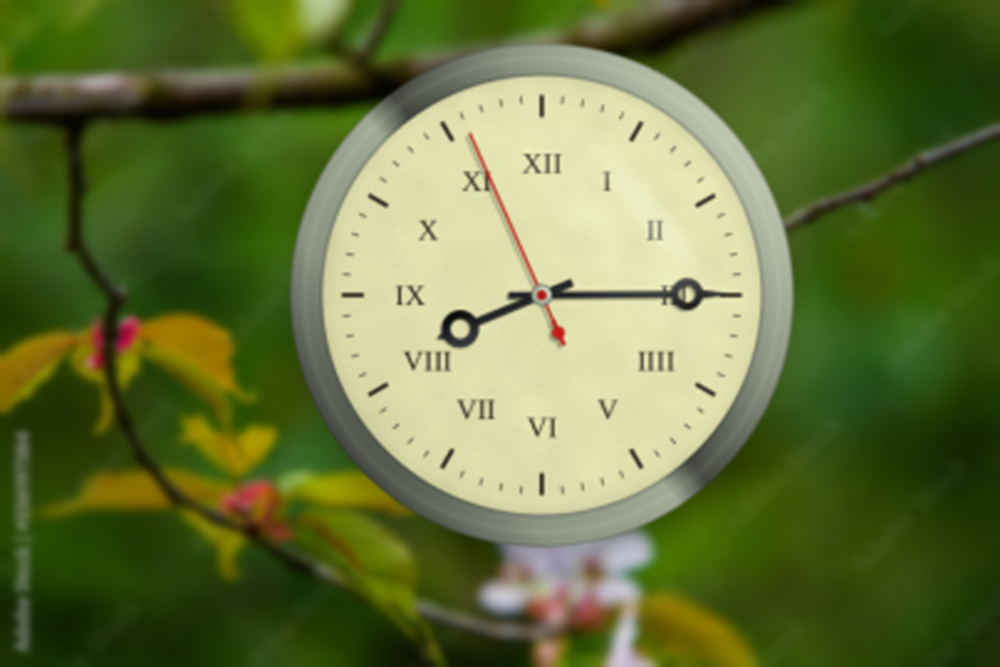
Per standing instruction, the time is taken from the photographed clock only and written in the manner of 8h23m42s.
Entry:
8h14m56s
